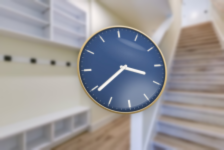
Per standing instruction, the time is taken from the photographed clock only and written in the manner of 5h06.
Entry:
3h39
